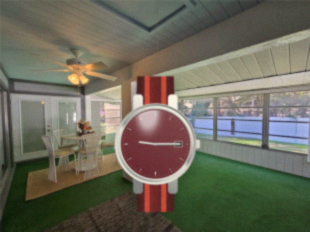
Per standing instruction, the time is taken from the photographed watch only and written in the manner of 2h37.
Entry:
9h15
